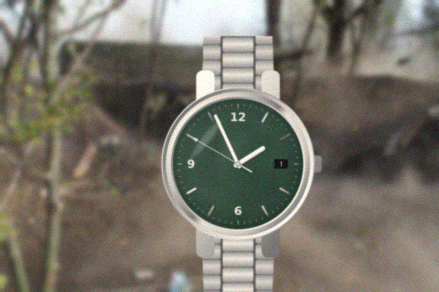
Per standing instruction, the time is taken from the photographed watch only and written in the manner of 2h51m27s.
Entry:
1h55m50s
